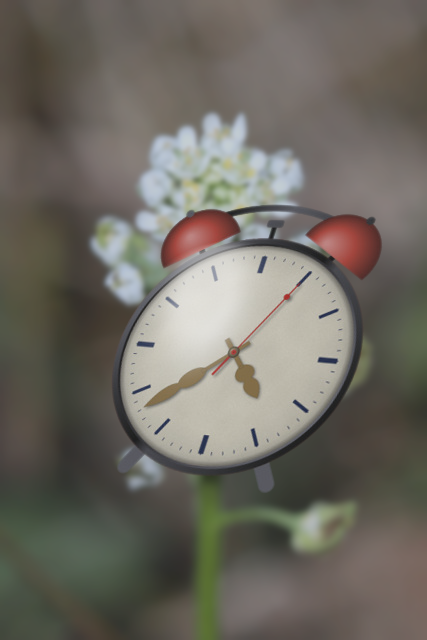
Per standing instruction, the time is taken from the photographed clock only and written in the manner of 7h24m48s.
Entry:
4h38m05s
